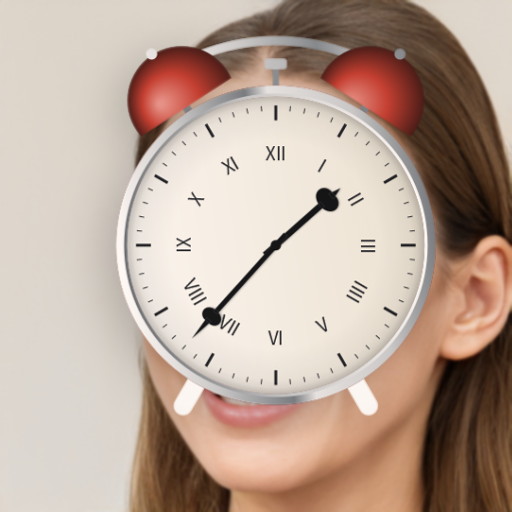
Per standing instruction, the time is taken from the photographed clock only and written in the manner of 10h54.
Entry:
1h37
